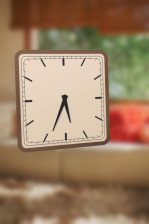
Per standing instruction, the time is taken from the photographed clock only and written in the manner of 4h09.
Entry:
5h34
